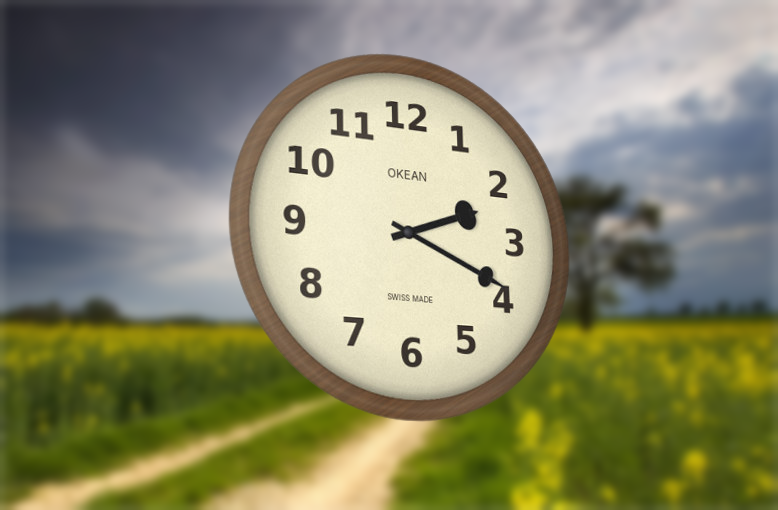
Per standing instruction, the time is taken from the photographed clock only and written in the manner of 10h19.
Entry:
2h19
